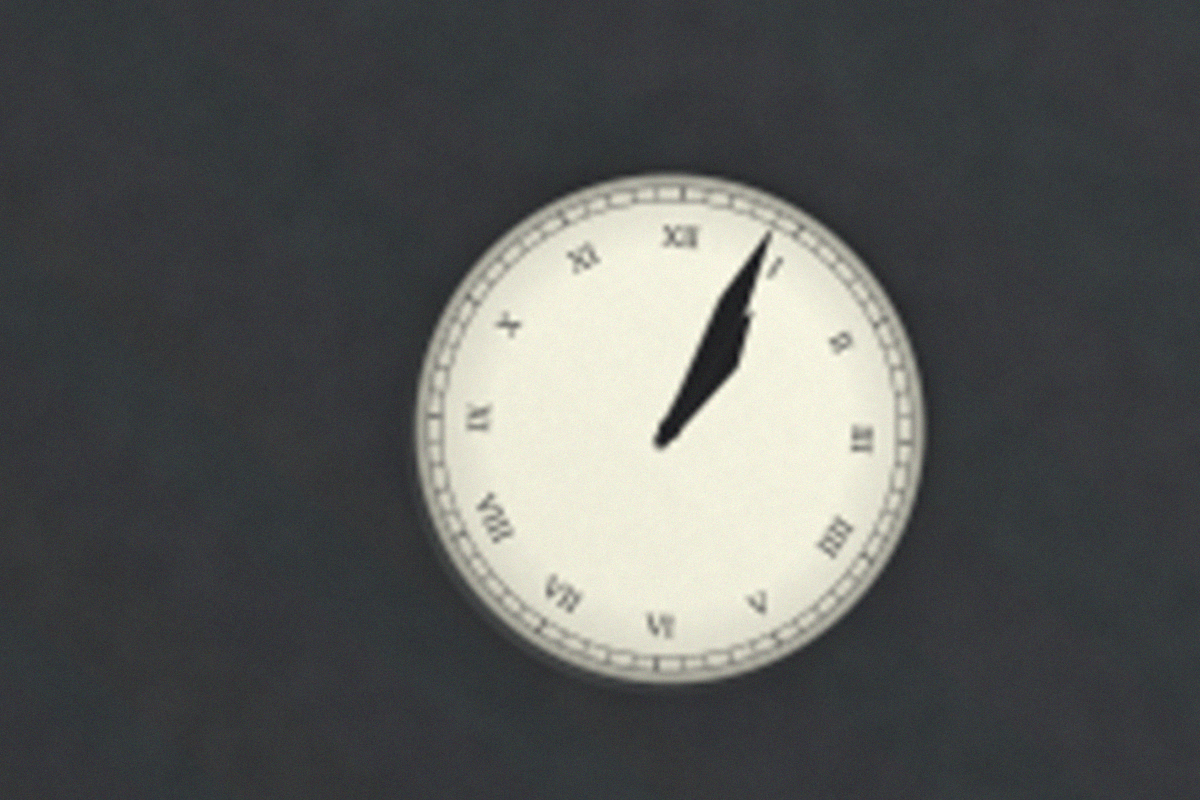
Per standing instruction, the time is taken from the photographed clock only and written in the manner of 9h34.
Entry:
1h04
